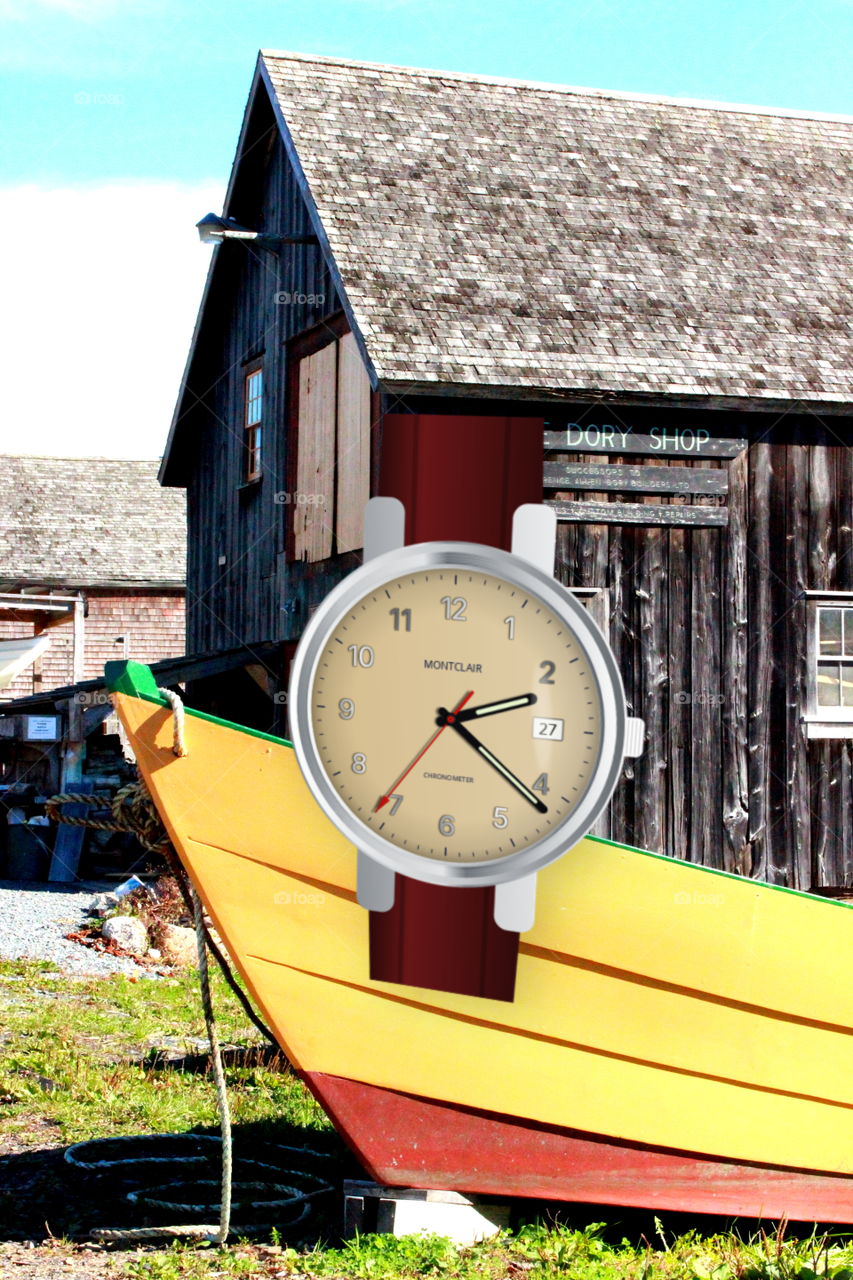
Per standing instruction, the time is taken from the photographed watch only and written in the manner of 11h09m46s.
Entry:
2h21m36s
